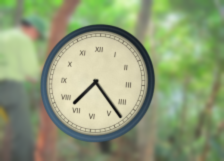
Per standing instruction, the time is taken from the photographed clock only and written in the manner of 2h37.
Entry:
7h23
